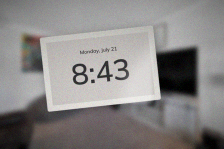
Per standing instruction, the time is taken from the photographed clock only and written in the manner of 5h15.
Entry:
8h43
